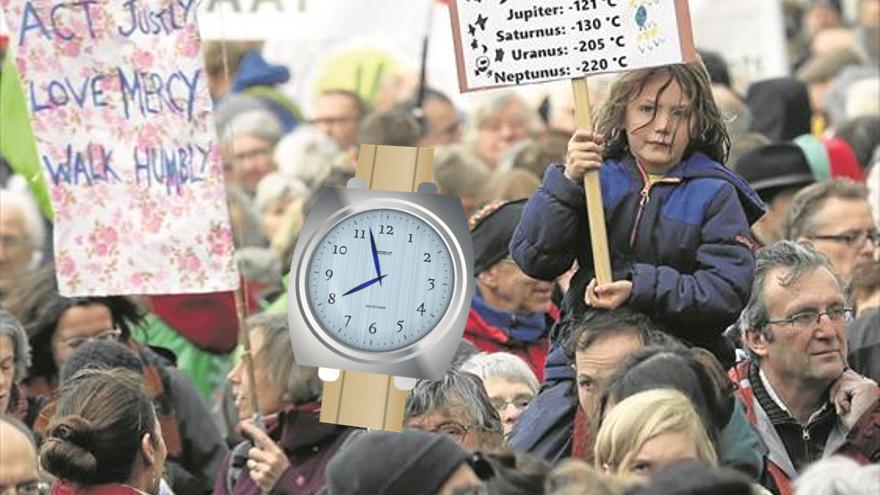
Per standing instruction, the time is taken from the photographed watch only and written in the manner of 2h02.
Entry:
7h57
